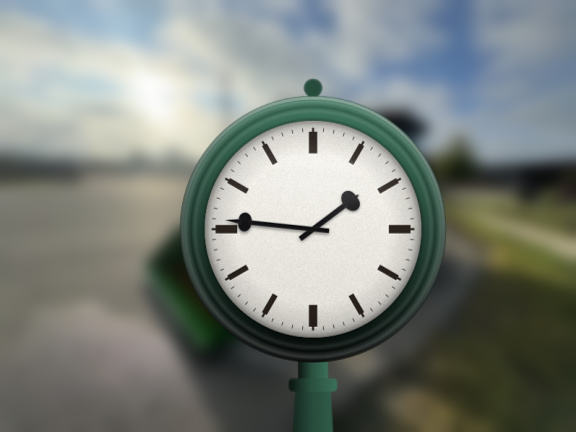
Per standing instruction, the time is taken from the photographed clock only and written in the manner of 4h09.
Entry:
1h46
